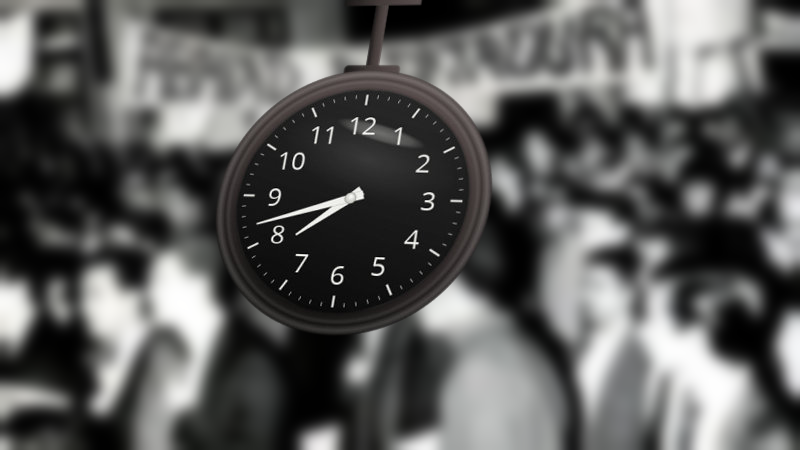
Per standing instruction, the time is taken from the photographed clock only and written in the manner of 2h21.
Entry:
7h42
